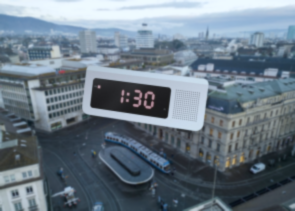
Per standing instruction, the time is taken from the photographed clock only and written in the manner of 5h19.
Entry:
1h30
